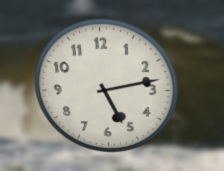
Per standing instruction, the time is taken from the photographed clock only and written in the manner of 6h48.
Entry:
5h13
